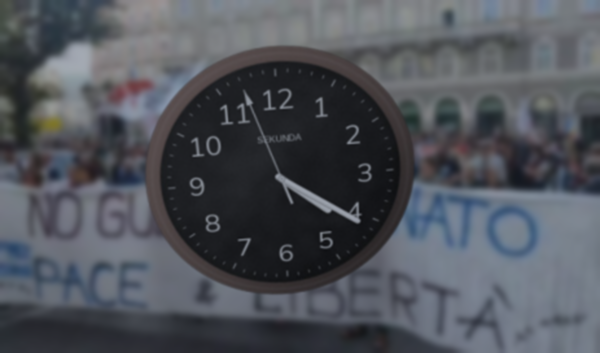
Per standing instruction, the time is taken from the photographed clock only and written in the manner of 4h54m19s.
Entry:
4h20m57s
